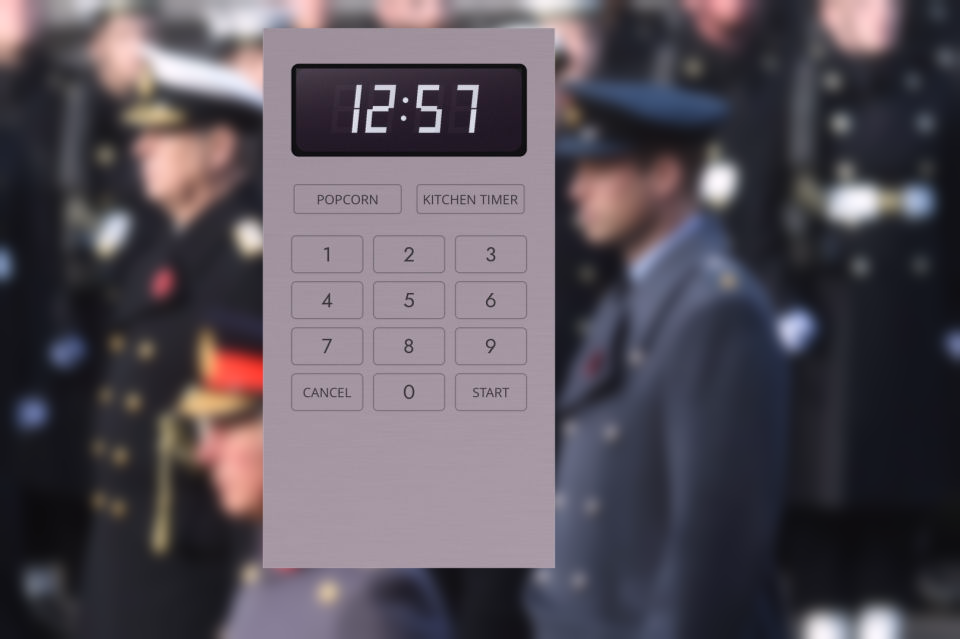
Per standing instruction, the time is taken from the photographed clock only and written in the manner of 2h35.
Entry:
12h57
